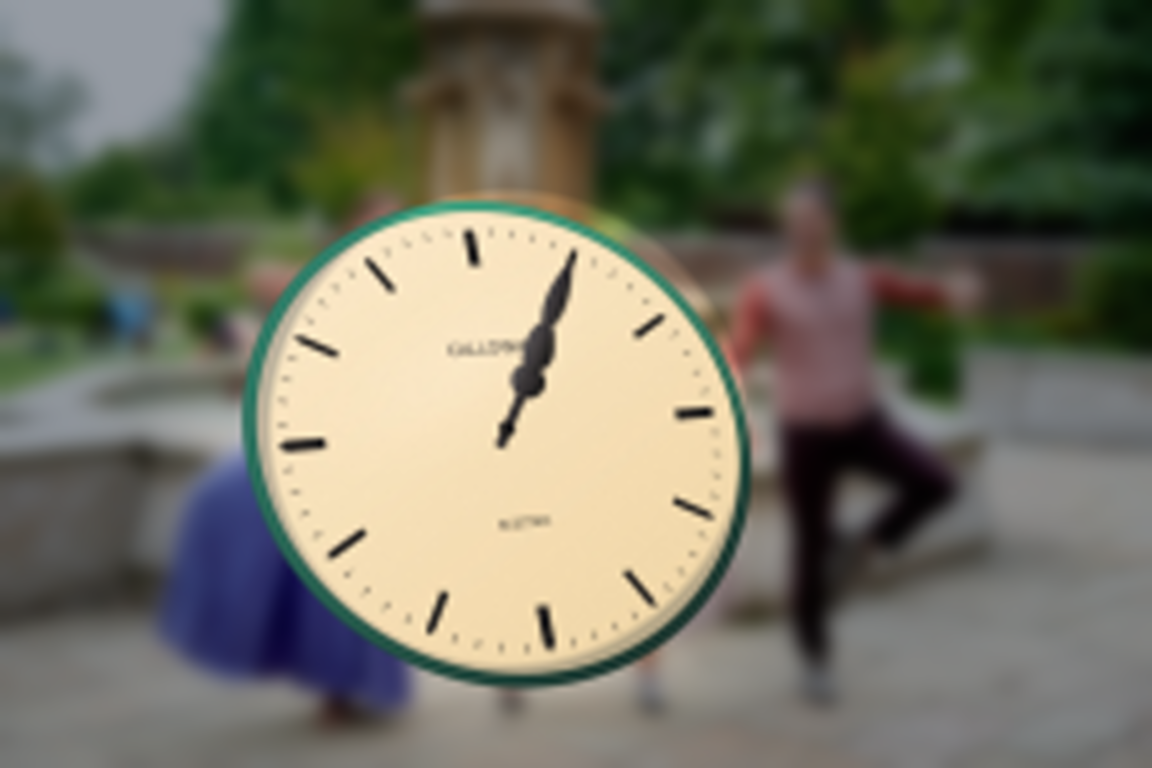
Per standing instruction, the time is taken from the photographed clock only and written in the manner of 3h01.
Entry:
1h05
